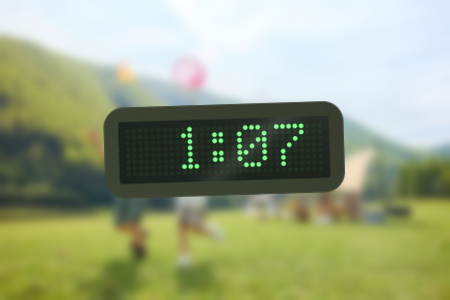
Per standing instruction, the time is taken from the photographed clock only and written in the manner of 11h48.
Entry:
1h07
